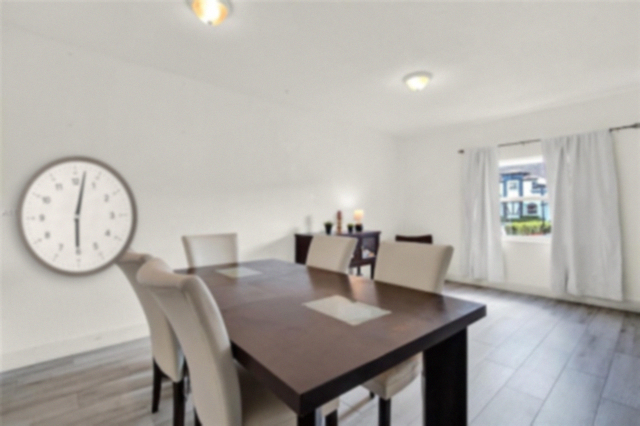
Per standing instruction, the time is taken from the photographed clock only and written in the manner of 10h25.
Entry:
6h02
